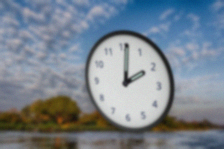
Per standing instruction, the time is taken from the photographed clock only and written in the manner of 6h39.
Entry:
2h01
